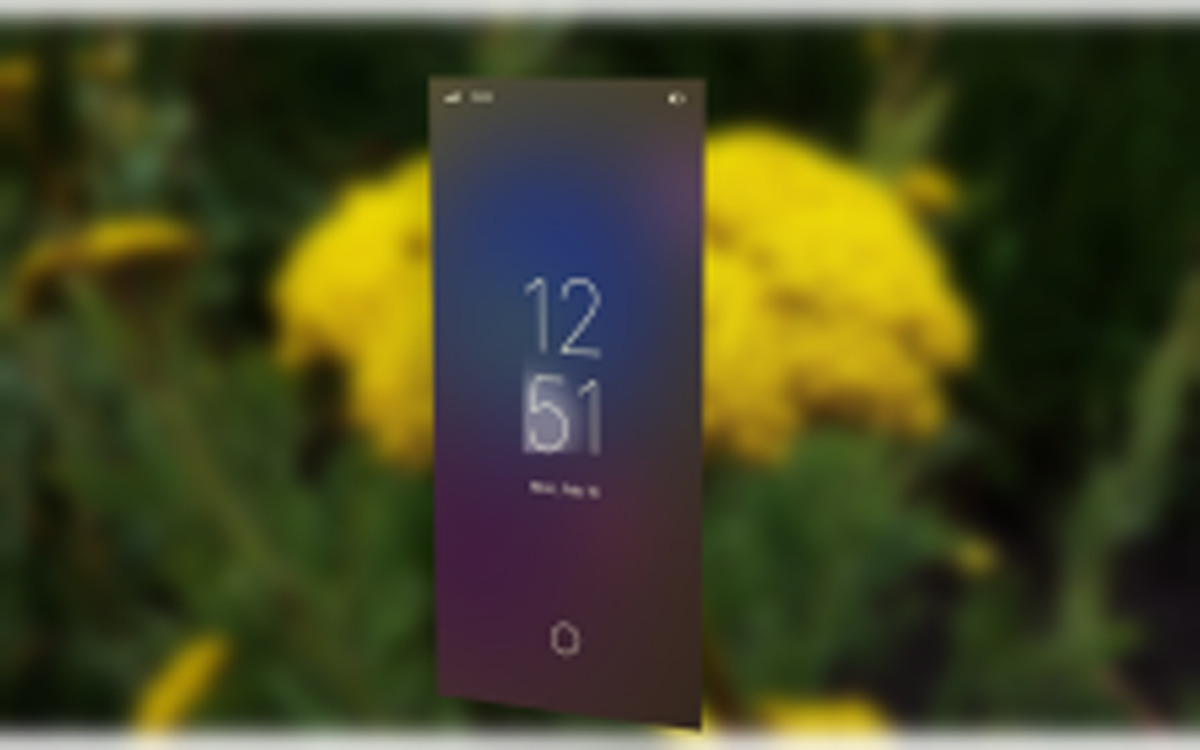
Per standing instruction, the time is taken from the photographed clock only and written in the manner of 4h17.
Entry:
12h51
